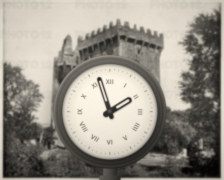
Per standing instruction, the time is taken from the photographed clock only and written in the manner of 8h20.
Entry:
1h57
